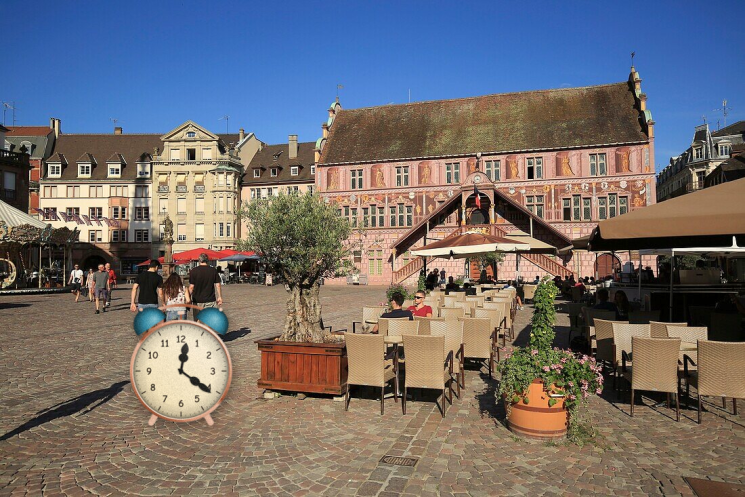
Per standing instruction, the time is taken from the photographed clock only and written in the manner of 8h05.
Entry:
12h21
